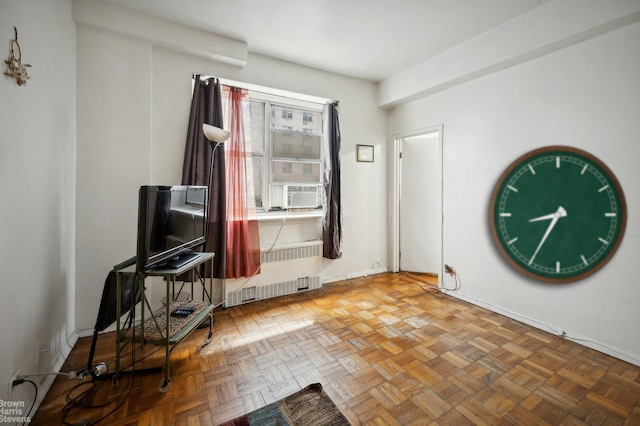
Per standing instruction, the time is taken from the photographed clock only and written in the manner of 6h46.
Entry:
8h35
